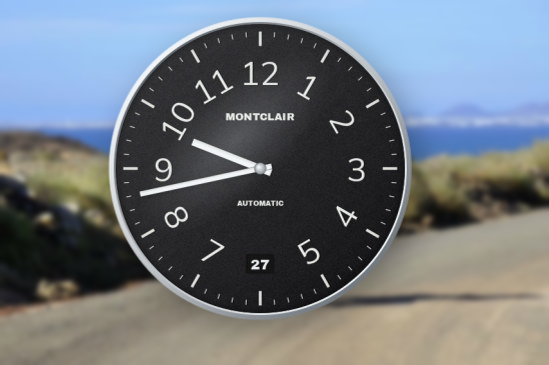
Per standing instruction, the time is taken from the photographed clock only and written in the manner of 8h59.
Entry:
9h43
